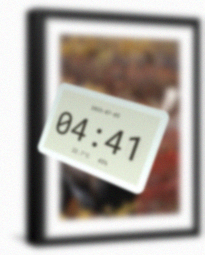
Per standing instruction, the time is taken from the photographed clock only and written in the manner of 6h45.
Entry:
4h41
